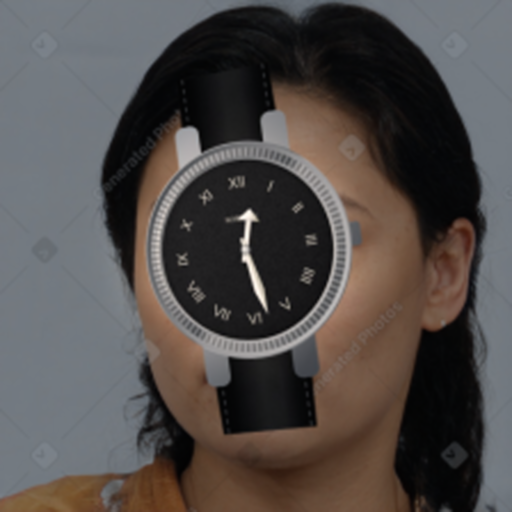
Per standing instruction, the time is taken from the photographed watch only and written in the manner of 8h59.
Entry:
12h28
